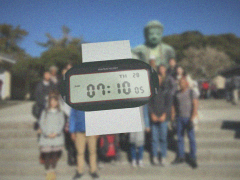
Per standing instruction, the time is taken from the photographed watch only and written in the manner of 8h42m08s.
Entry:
7h10m05s
